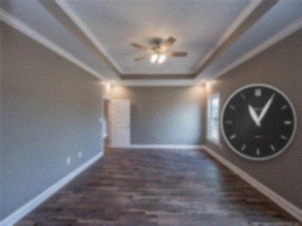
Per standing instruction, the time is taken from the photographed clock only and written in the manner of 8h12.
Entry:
11h05
